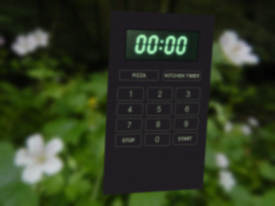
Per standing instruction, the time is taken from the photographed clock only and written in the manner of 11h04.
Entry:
0h00
